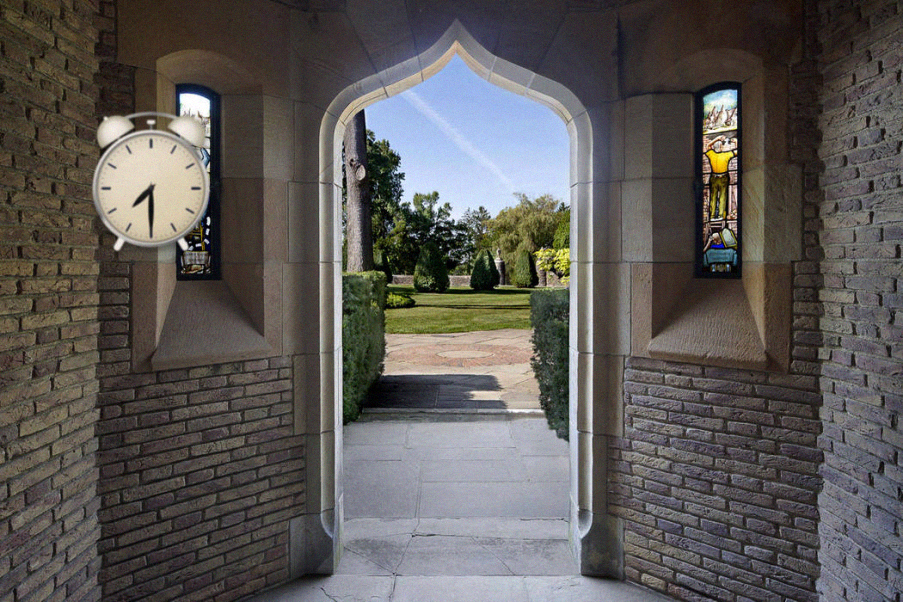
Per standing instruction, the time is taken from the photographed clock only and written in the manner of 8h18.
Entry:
7h30
